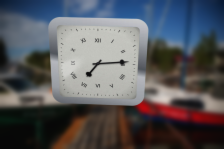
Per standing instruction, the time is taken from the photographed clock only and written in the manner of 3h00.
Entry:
7h14
